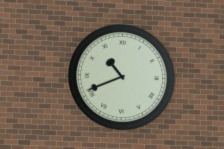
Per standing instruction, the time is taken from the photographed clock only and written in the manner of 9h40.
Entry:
10h41
